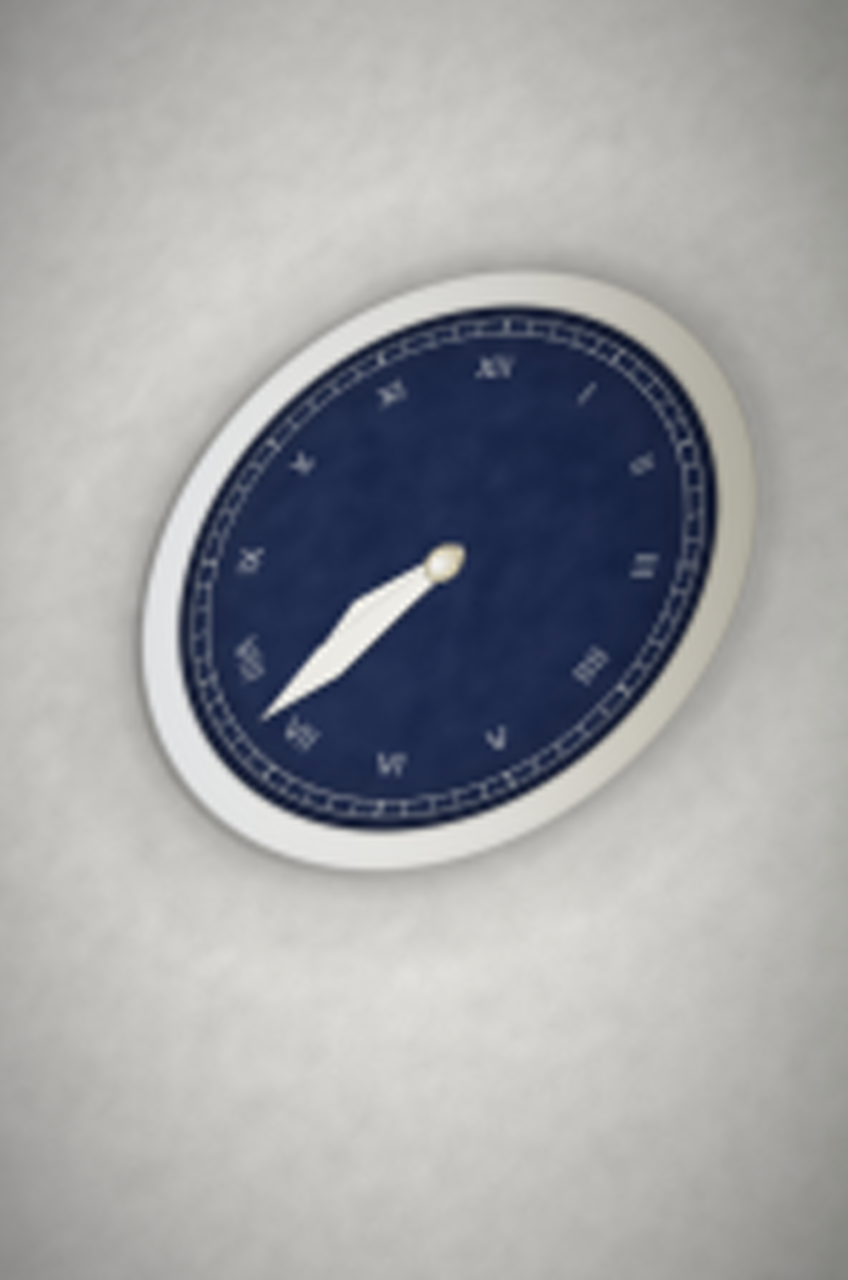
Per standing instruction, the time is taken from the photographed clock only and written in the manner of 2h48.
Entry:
7h37
